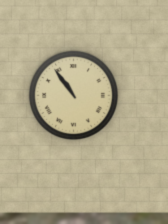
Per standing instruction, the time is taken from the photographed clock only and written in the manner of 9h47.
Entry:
10h54
